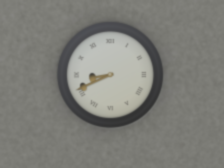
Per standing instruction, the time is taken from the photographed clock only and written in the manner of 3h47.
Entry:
8h41
